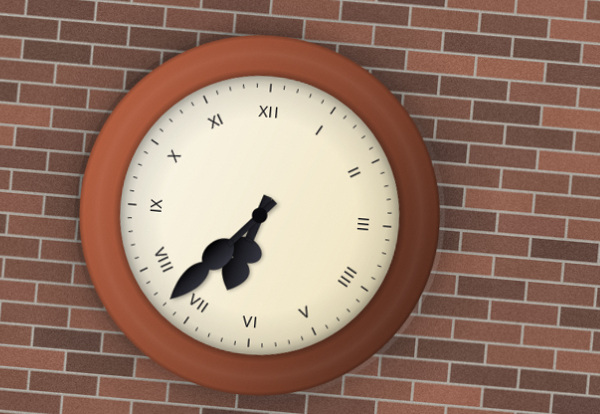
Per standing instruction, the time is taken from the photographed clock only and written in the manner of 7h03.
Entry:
6h37
